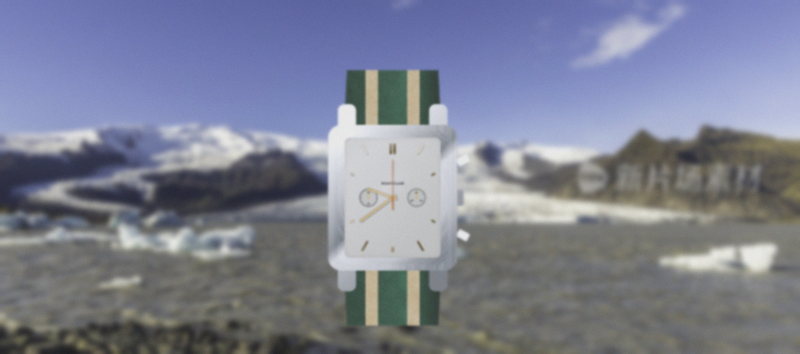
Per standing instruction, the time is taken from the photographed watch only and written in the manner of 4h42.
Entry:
9h39
